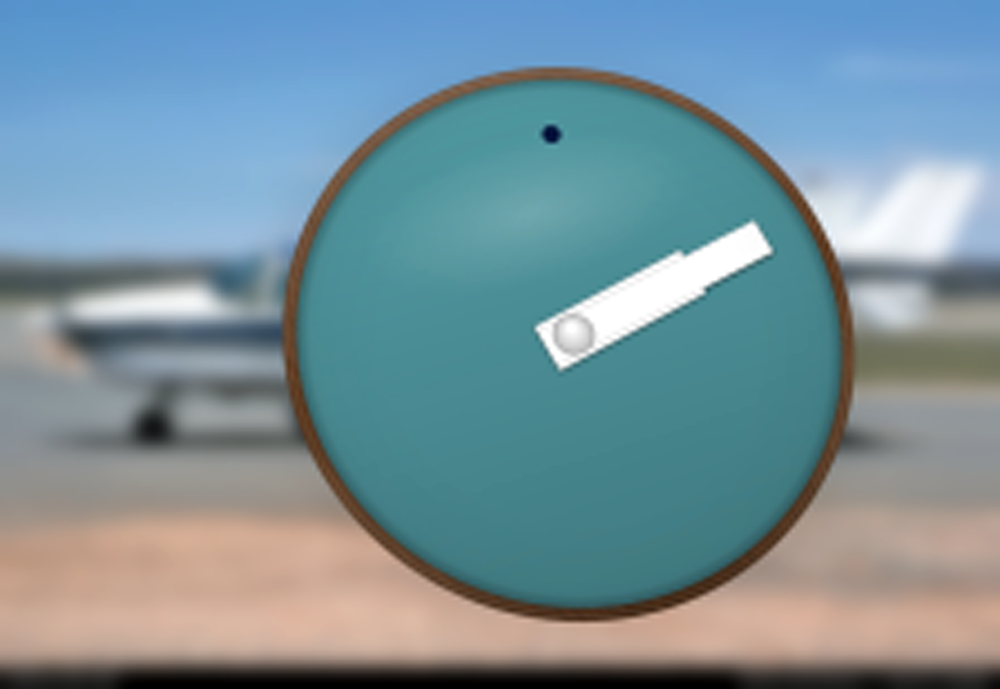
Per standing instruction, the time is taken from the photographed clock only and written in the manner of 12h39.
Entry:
2h11
